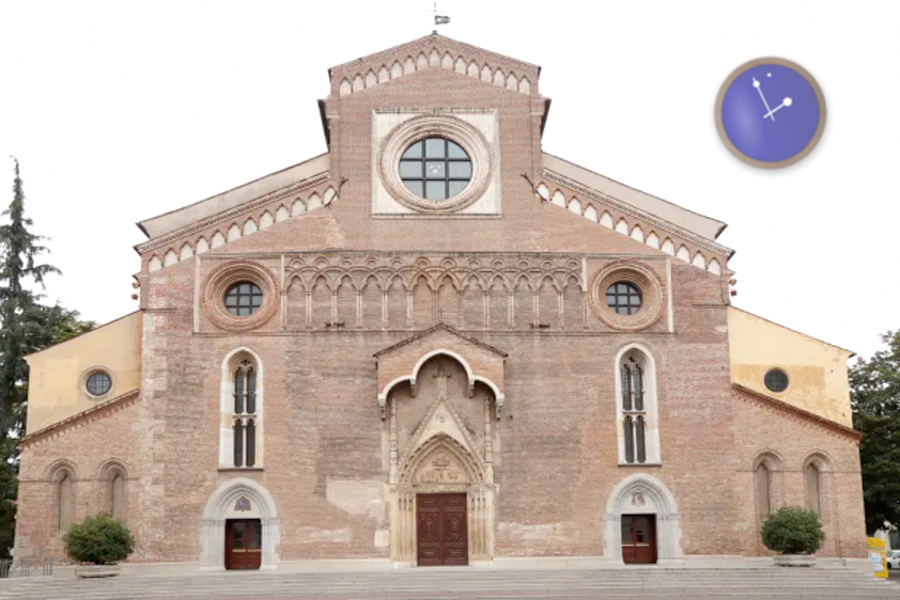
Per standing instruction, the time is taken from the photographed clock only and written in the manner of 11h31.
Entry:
1h56
